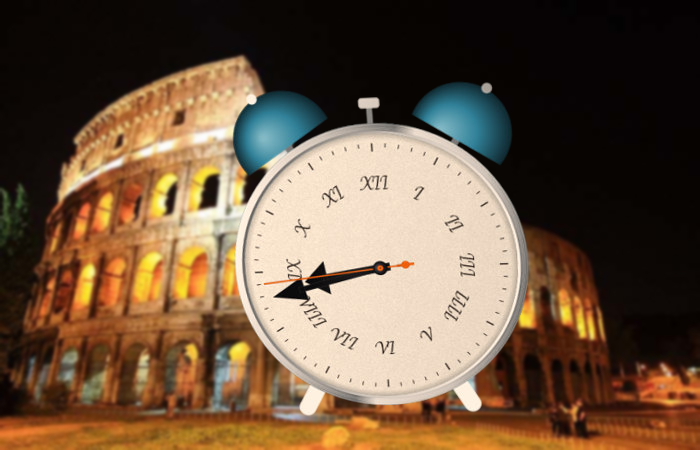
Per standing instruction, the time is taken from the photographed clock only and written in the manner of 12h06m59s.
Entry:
8h42m44s
